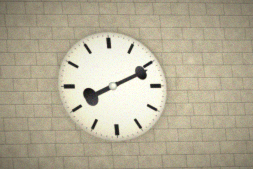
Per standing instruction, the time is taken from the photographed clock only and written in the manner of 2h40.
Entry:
8h11
